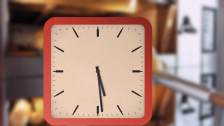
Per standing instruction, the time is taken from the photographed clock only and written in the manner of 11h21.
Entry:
5h29
